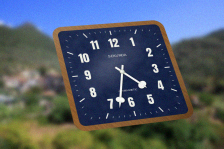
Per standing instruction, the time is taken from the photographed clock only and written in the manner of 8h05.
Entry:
4h33
